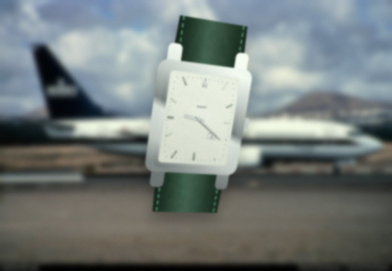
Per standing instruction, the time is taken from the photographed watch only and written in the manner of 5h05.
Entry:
9h21
